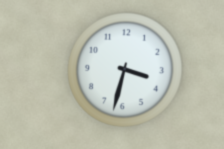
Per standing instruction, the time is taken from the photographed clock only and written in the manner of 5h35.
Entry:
3h32
